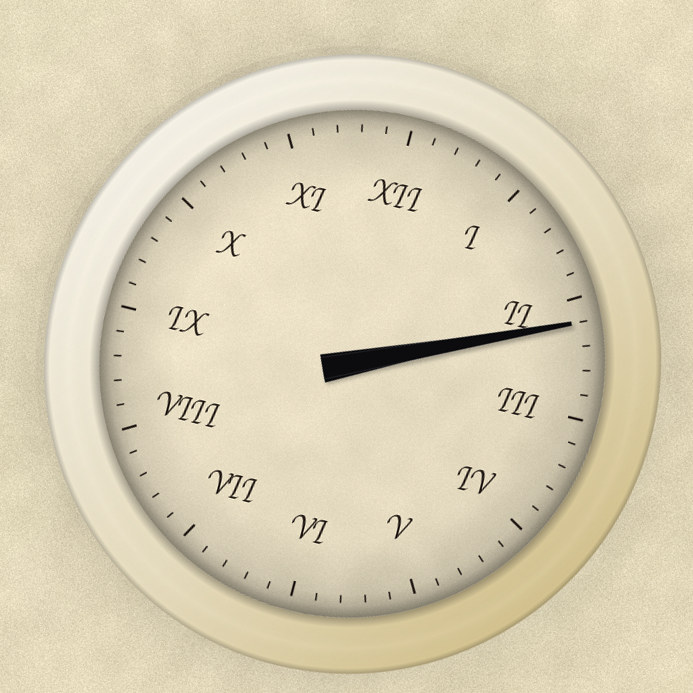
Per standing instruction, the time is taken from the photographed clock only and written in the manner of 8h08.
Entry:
2h11
